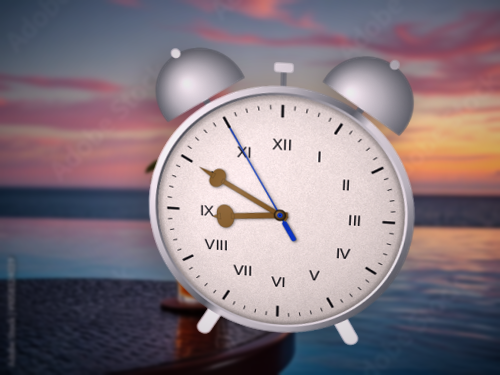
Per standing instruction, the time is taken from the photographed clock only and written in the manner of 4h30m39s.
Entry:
8h49m55s
